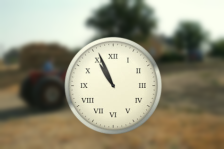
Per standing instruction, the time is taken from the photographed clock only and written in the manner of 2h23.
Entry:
10h56
